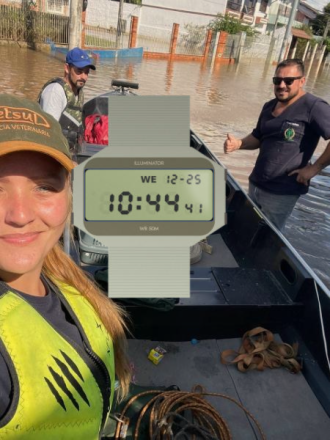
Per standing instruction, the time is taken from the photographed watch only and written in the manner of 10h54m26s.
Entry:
10h44m41s
